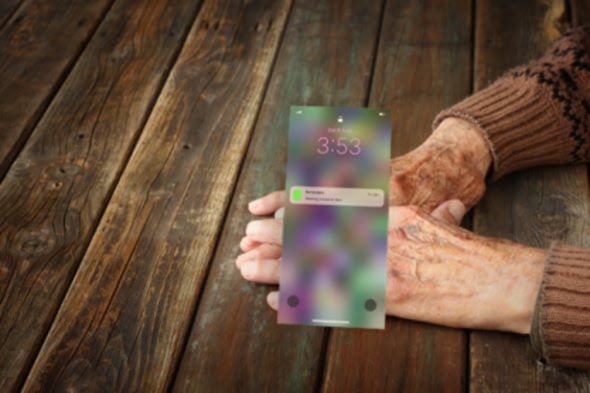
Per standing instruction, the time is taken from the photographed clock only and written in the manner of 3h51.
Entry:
3h53
